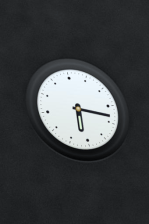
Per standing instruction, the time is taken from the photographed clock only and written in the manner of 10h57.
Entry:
6h18
